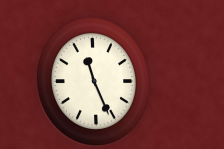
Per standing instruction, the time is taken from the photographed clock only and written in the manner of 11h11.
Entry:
11h26
